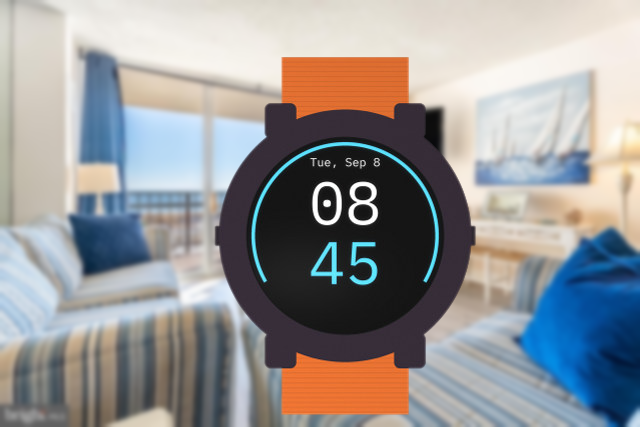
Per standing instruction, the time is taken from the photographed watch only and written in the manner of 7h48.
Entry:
8h45
